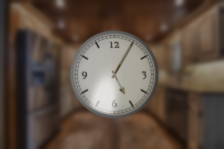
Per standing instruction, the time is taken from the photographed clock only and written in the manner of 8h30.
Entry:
5h05
